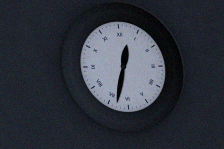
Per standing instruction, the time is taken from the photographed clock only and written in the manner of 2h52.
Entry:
12h33
